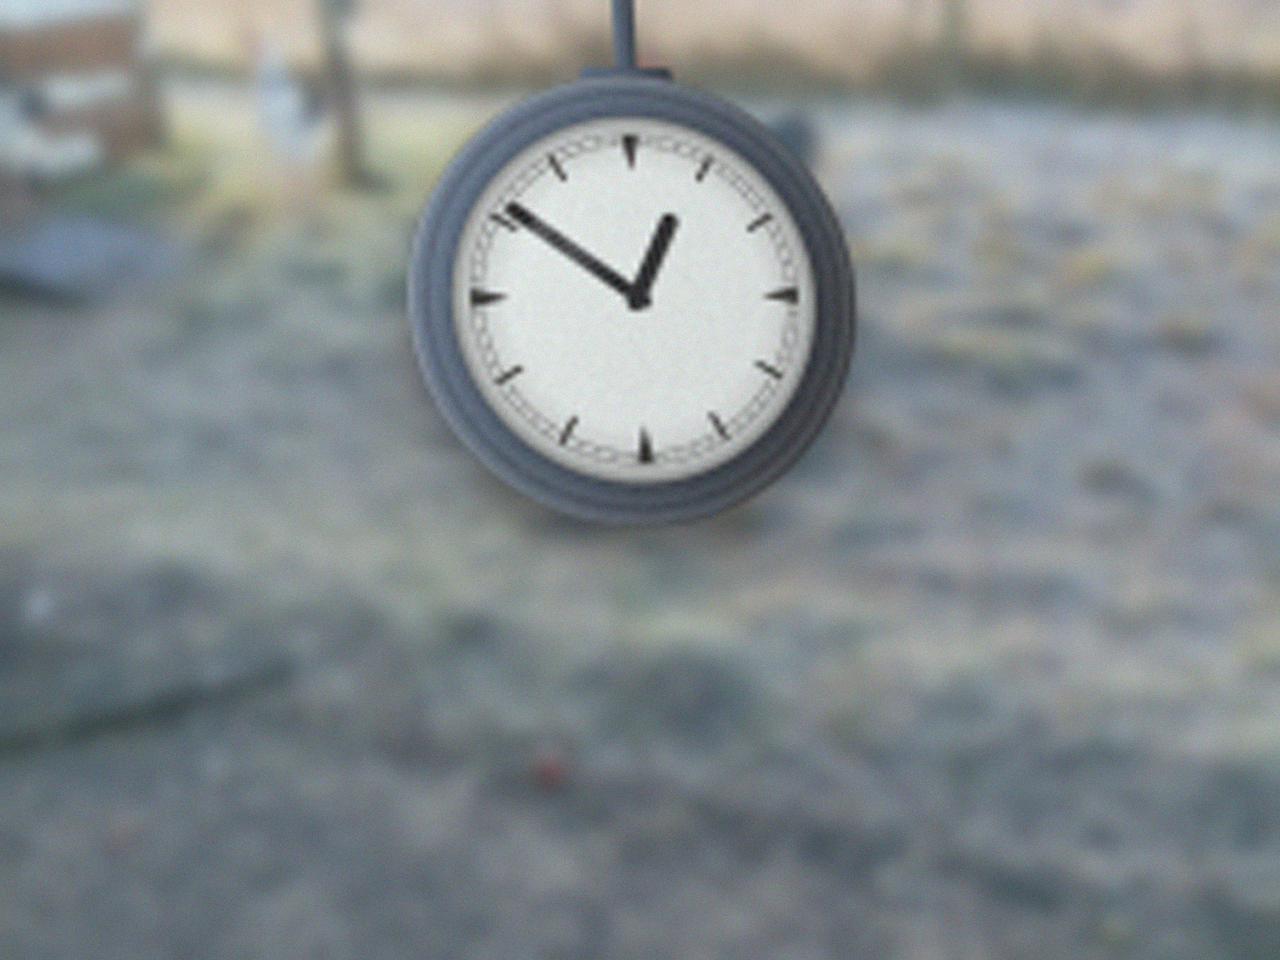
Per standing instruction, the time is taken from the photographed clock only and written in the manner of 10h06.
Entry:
12h51
